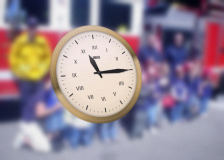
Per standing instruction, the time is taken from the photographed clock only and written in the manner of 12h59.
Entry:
11h15
